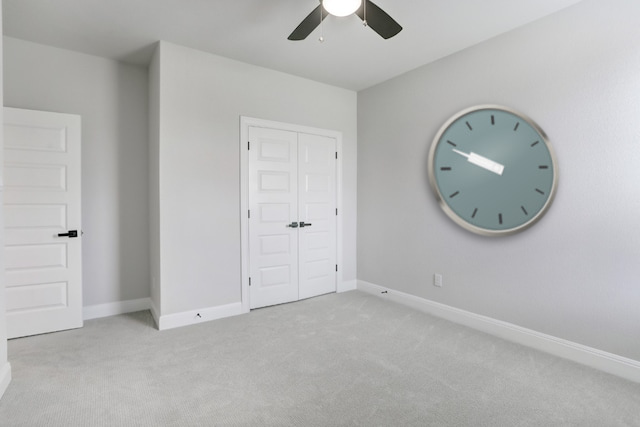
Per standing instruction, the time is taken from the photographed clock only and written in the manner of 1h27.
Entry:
9h49
